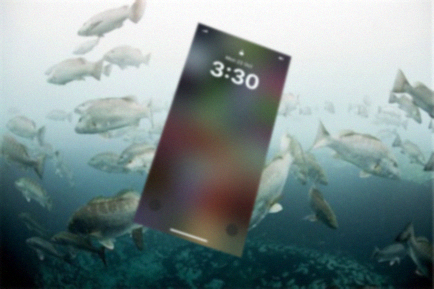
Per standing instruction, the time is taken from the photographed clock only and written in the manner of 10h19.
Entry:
3h30
